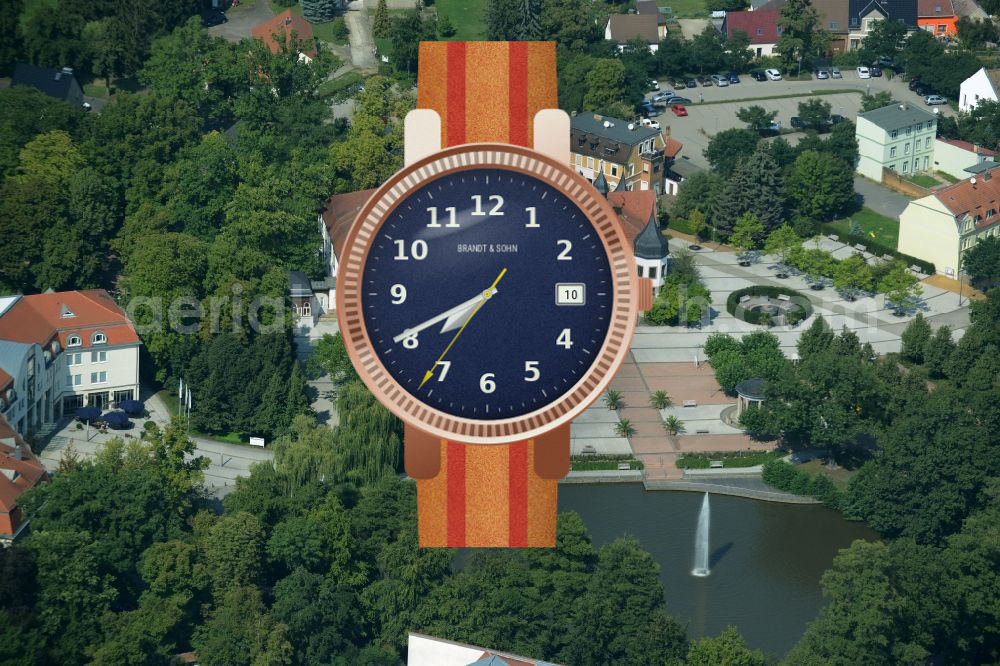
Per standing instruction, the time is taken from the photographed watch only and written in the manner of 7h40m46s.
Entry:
7h40m36s
